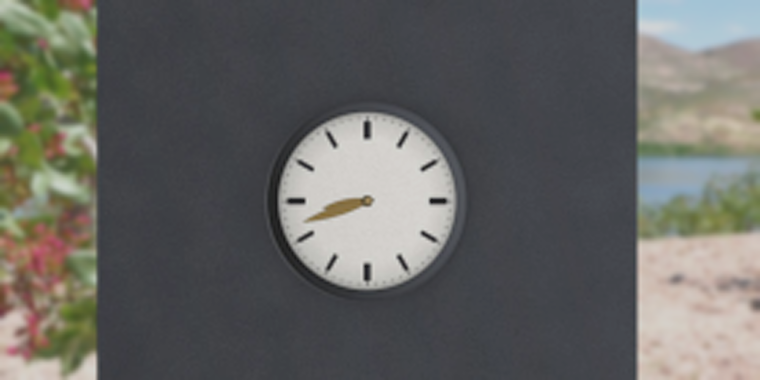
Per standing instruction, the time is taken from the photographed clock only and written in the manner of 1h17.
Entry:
8h42
